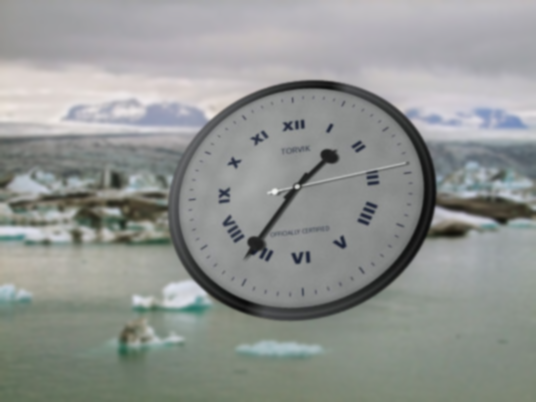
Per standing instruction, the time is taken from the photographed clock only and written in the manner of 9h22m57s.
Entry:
1h36m14s
